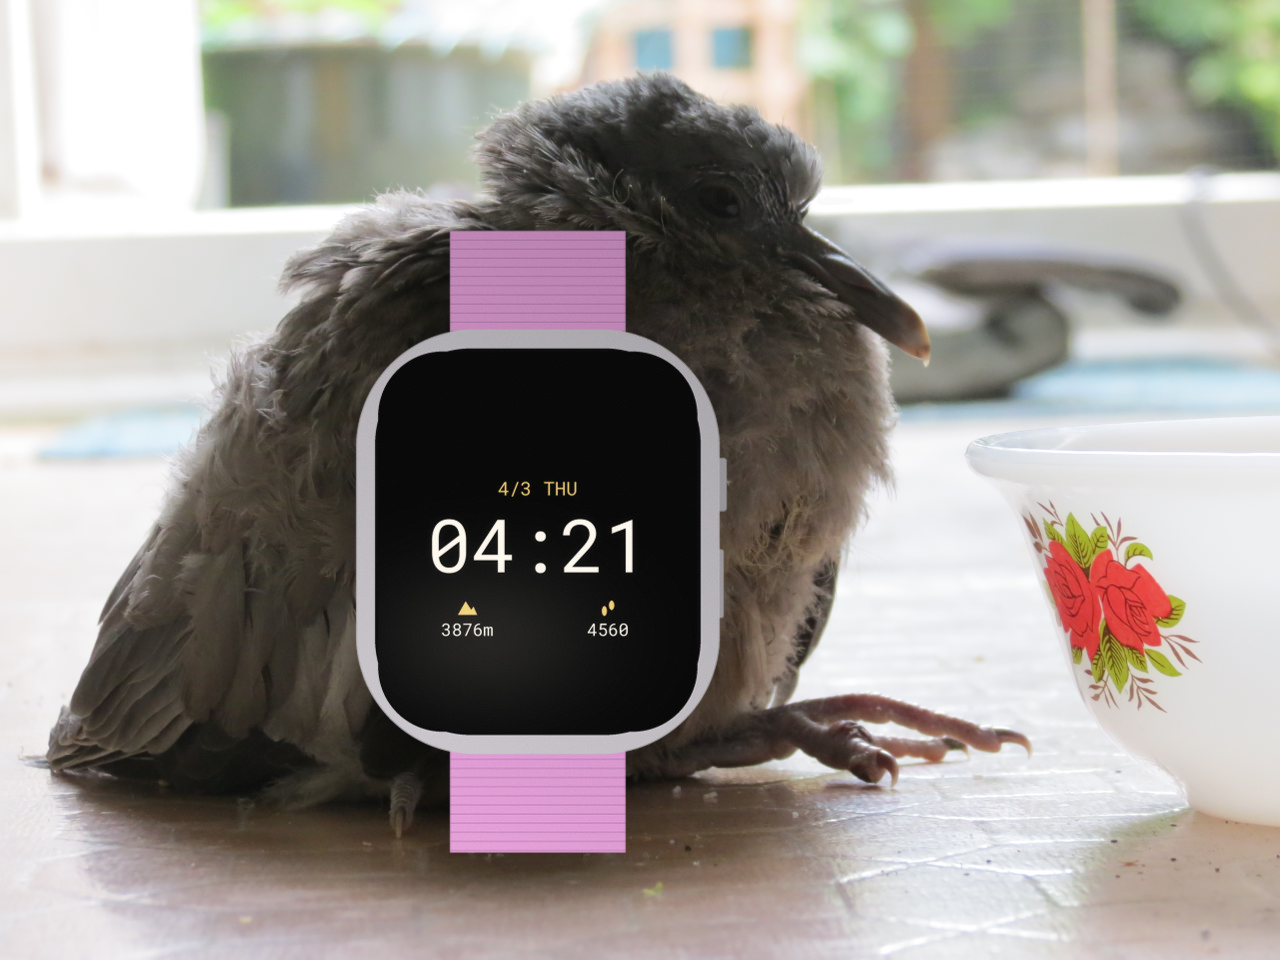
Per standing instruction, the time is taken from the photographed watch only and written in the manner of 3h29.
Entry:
4h21
